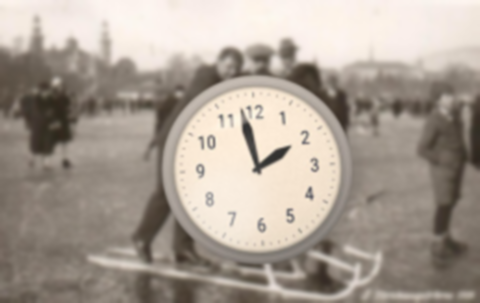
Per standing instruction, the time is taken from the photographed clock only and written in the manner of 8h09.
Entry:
1h58
